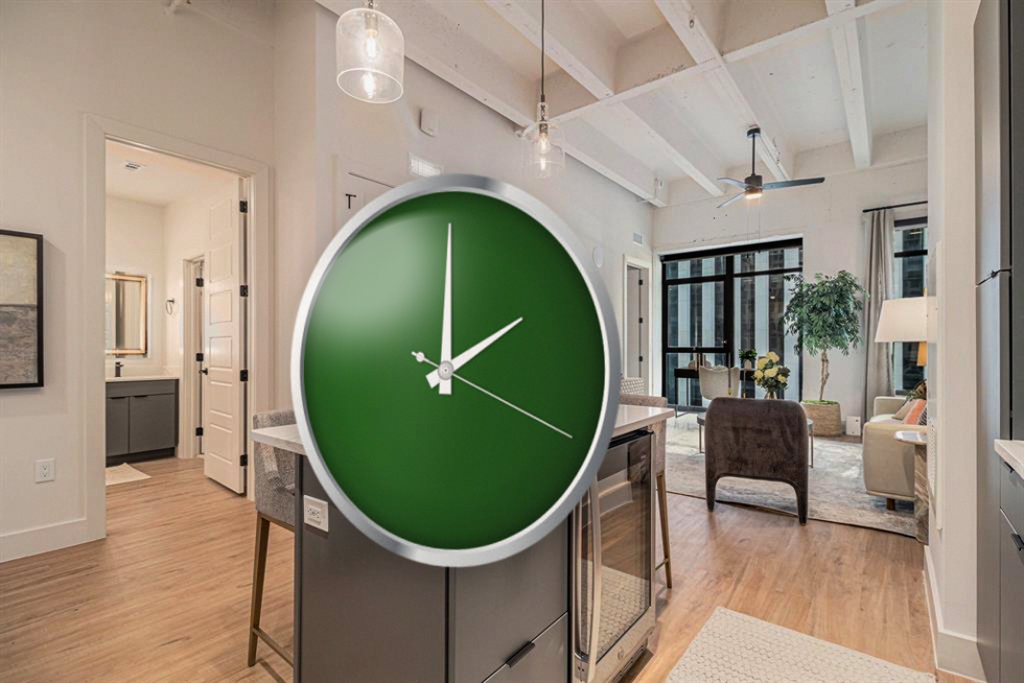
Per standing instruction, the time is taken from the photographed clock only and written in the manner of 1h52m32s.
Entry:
2h00m19s
